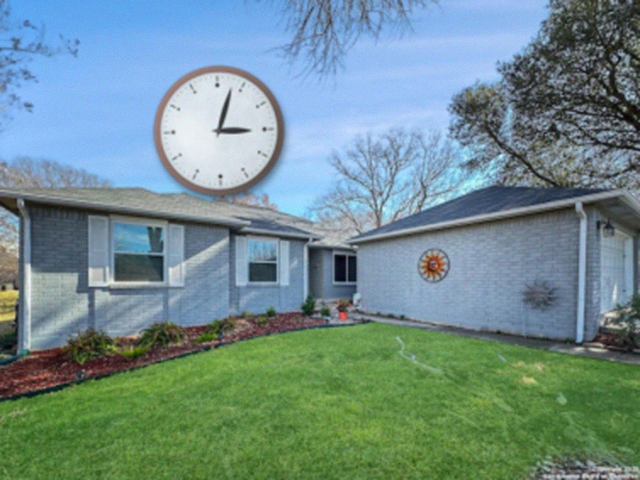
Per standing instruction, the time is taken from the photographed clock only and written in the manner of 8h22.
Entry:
3h03
